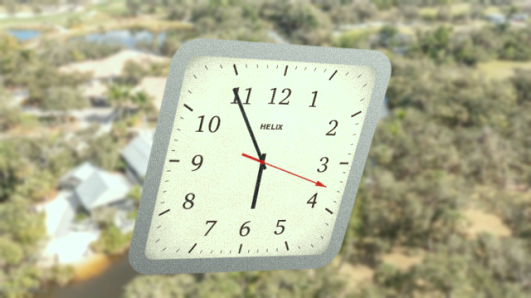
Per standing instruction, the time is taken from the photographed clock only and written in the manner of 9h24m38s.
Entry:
5h54m18s
